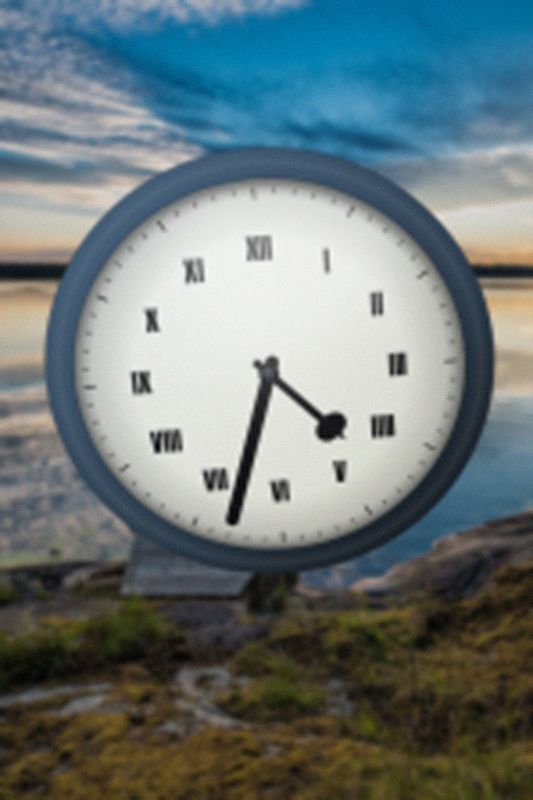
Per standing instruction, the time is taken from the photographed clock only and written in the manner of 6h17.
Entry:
4h33
